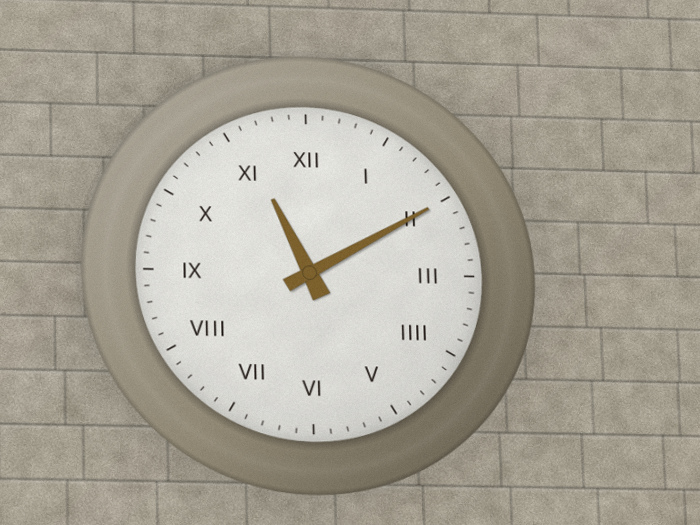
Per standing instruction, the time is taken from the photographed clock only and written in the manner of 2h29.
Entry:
11h10
